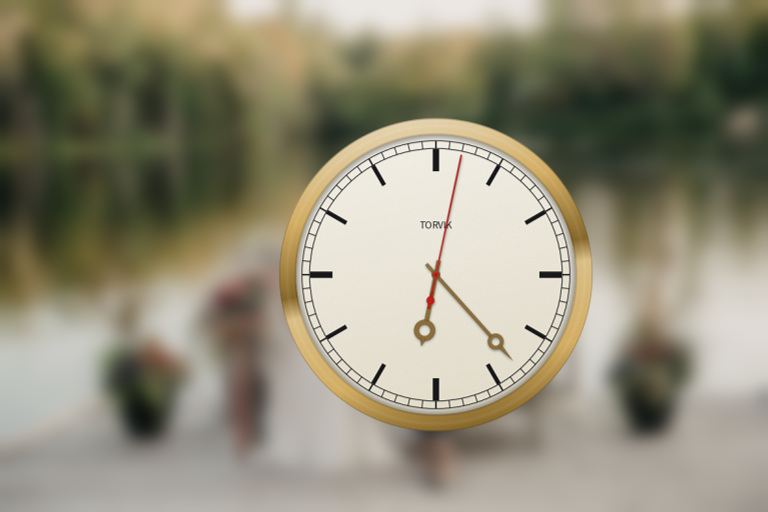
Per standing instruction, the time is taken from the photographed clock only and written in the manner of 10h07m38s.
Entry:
6h23m02s
